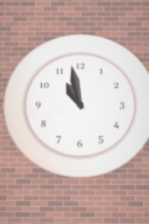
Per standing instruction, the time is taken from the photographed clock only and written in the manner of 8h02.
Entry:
10h58
